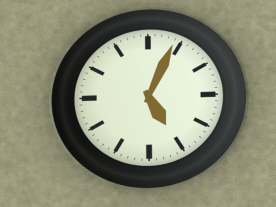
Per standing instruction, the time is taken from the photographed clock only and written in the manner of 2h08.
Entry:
5h04
